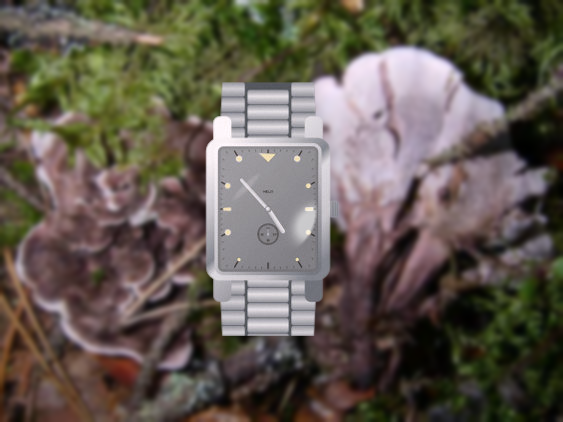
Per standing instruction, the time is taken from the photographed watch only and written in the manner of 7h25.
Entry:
4h53
